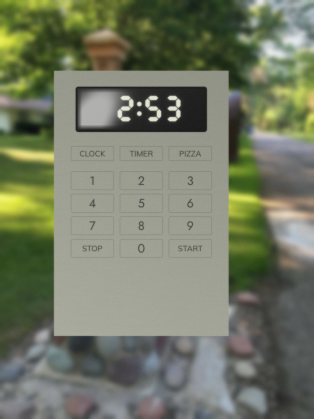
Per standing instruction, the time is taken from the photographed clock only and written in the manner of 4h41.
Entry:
2h53
